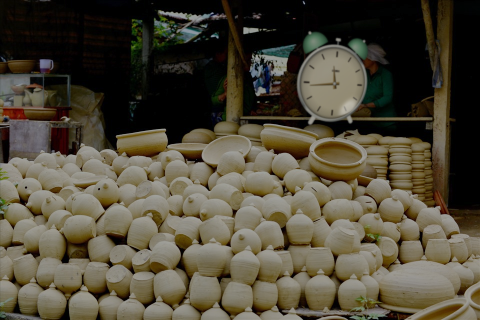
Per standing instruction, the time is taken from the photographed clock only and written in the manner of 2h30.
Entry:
11h44
